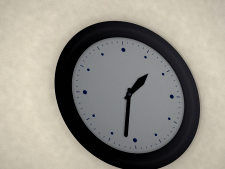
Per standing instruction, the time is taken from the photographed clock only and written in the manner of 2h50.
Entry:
1h32
